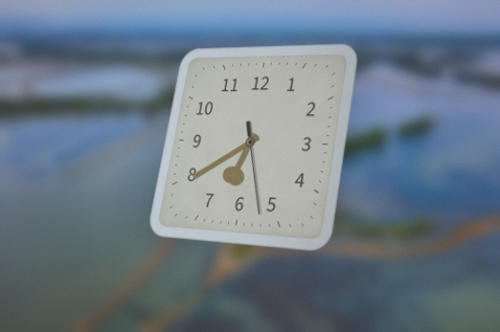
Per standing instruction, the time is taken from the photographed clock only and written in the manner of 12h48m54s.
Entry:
6h39m27s
